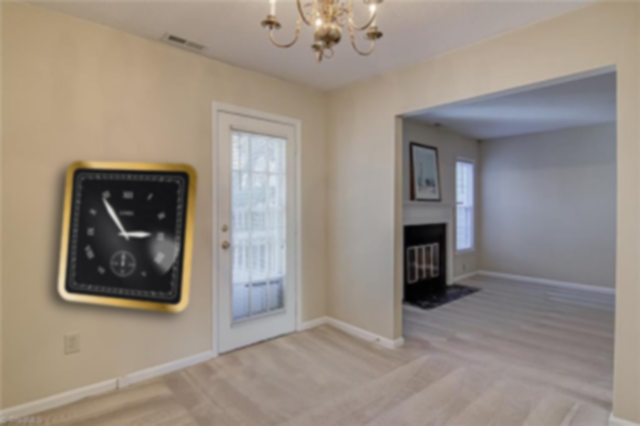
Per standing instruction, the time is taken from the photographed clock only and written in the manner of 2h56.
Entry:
2h54
